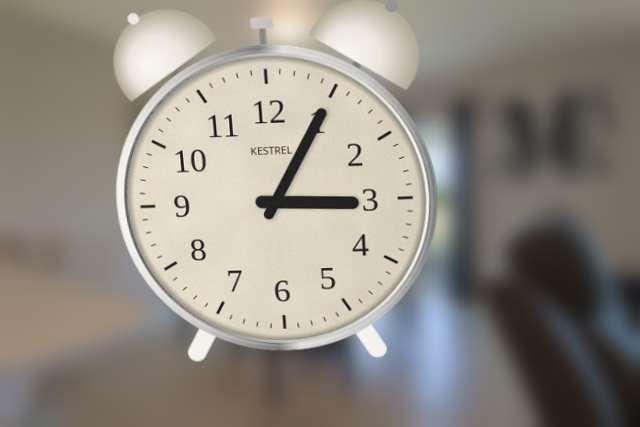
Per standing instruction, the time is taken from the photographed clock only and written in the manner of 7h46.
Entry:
3h05
